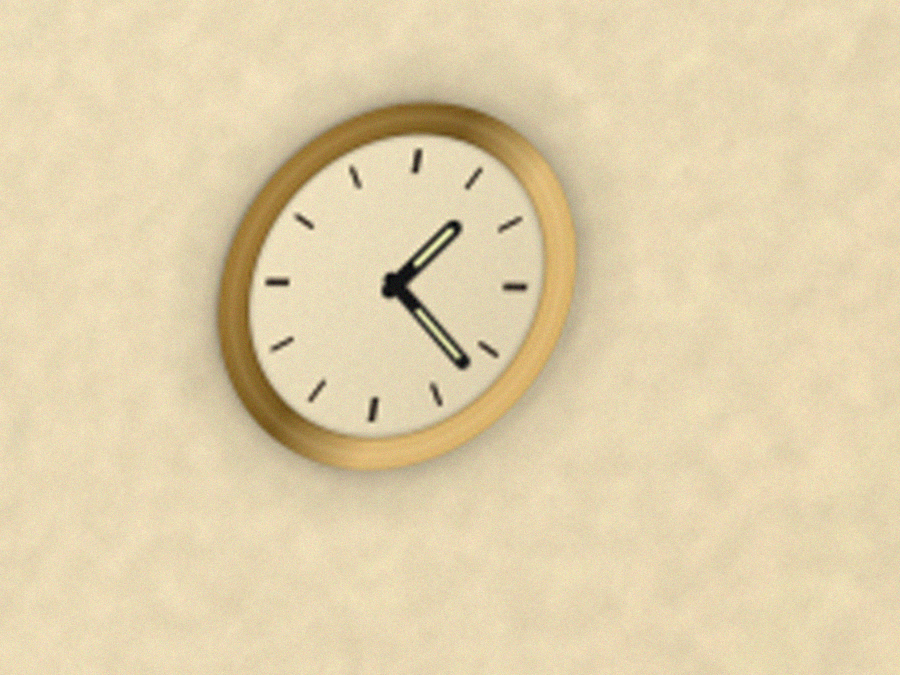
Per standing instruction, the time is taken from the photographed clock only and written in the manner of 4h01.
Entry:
1h22
